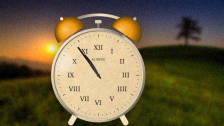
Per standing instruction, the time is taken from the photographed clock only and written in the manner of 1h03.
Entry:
10h54
